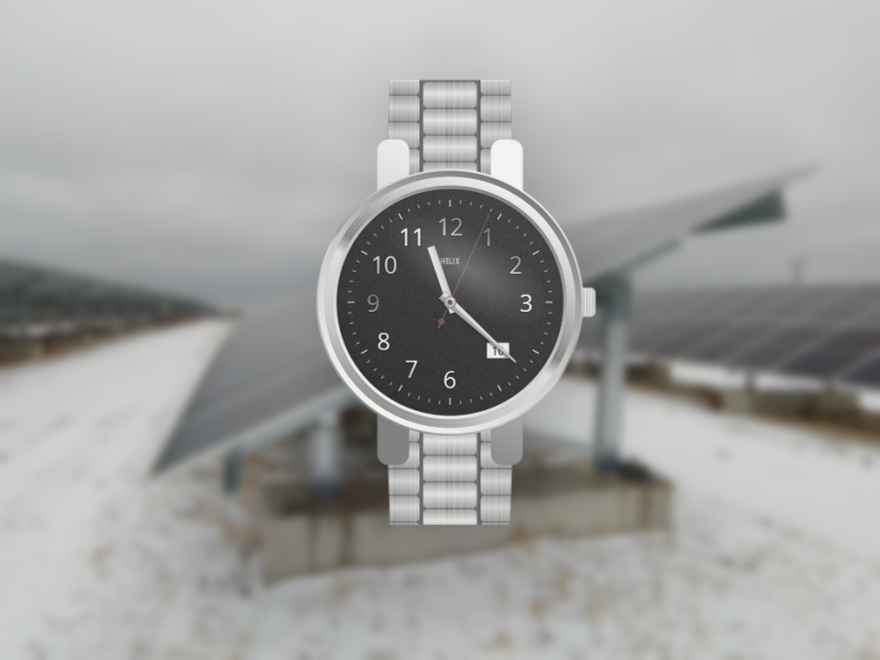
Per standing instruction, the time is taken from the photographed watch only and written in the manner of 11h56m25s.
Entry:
11h22m04s
